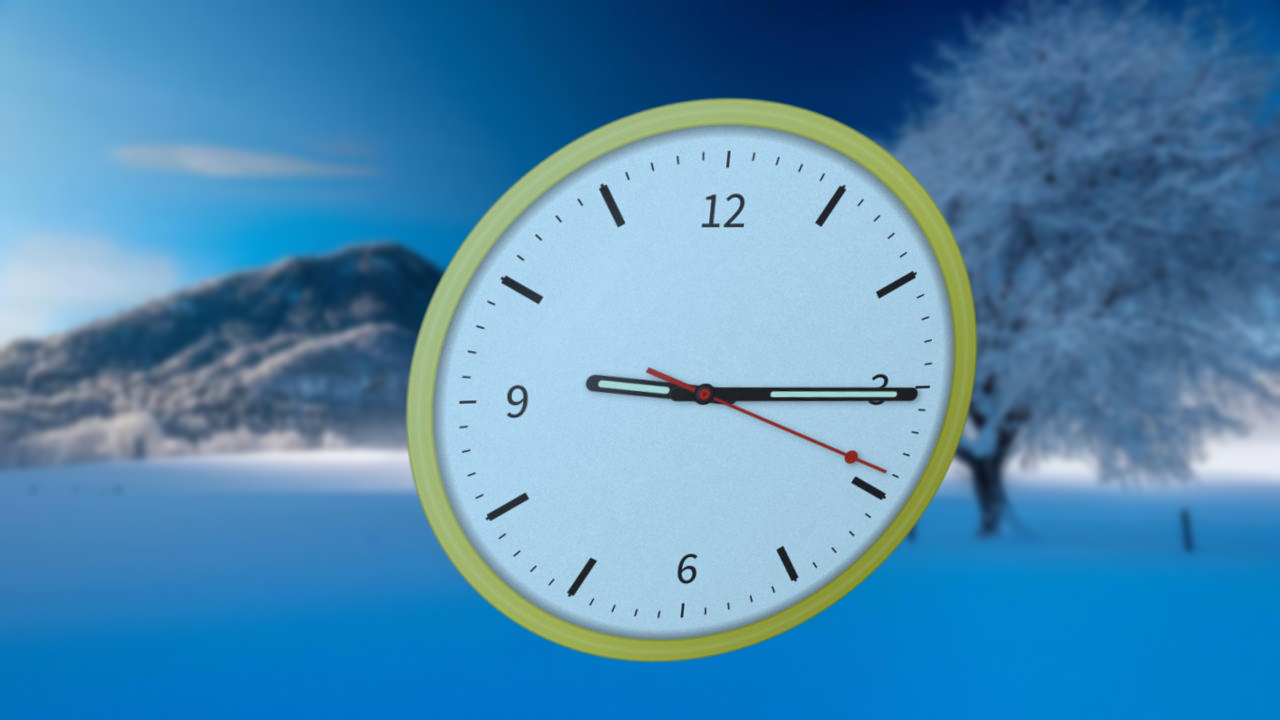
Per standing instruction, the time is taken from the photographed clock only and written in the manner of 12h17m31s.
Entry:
9h15m19s
